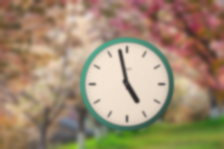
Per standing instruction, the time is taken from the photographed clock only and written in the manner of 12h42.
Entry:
4h58
